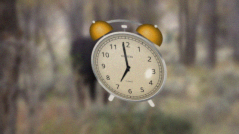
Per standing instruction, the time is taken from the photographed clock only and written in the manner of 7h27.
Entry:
6h59
